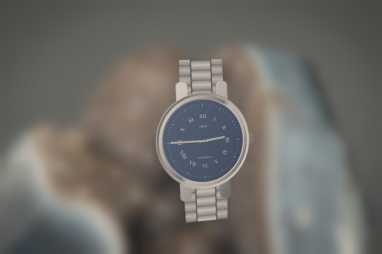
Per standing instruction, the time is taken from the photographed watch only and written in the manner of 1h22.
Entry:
2h45
